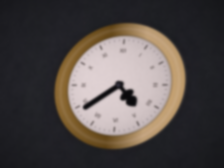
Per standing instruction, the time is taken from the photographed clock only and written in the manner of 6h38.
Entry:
4h39
